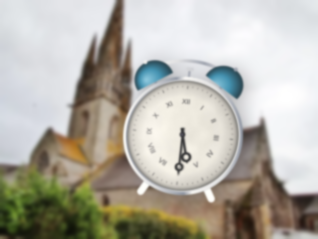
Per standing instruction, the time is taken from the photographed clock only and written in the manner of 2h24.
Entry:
5h30
